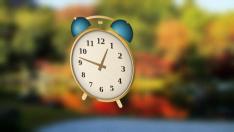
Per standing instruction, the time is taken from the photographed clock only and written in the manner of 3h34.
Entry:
12h47
